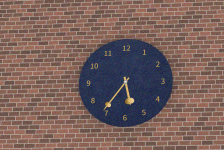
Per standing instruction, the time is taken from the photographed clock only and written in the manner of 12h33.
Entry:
5h36
